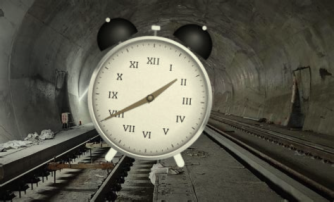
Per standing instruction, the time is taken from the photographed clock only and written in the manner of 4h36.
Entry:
1h40
